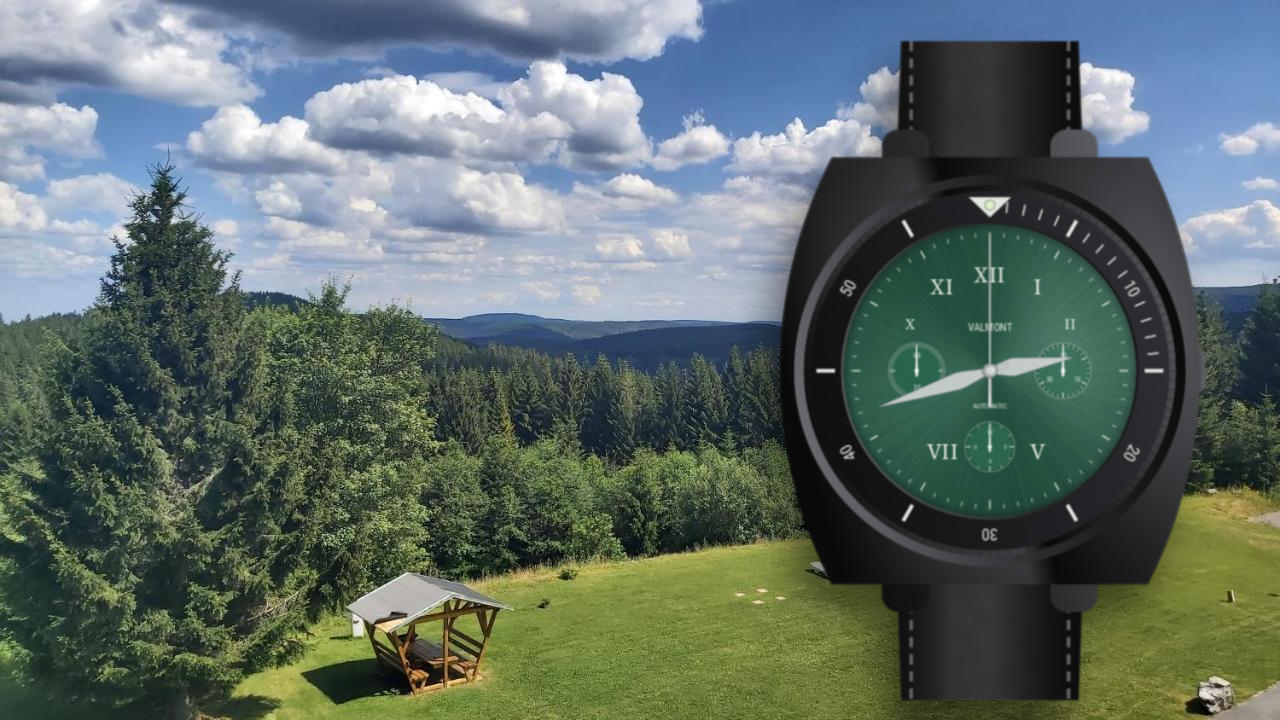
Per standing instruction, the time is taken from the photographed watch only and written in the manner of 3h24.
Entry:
2h42
